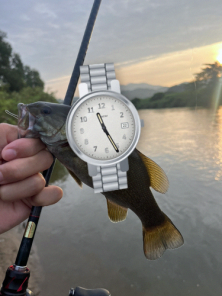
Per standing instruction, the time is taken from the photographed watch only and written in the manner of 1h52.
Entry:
11h26
